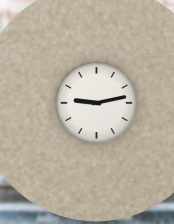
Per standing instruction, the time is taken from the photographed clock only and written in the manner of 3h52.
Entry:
9h13
